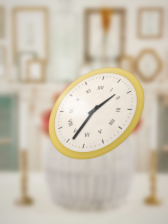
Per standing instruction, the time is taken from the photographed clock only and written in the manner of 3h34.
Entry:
1h34
